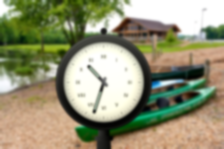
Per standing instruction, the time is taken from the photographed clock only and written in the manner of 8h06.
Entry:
10h33
